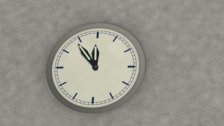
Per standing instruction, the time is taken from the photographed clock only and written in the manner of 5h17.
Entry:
11h54
